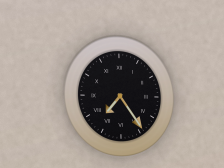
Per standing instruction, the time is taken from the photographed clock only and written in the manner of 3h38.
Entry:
7h24
